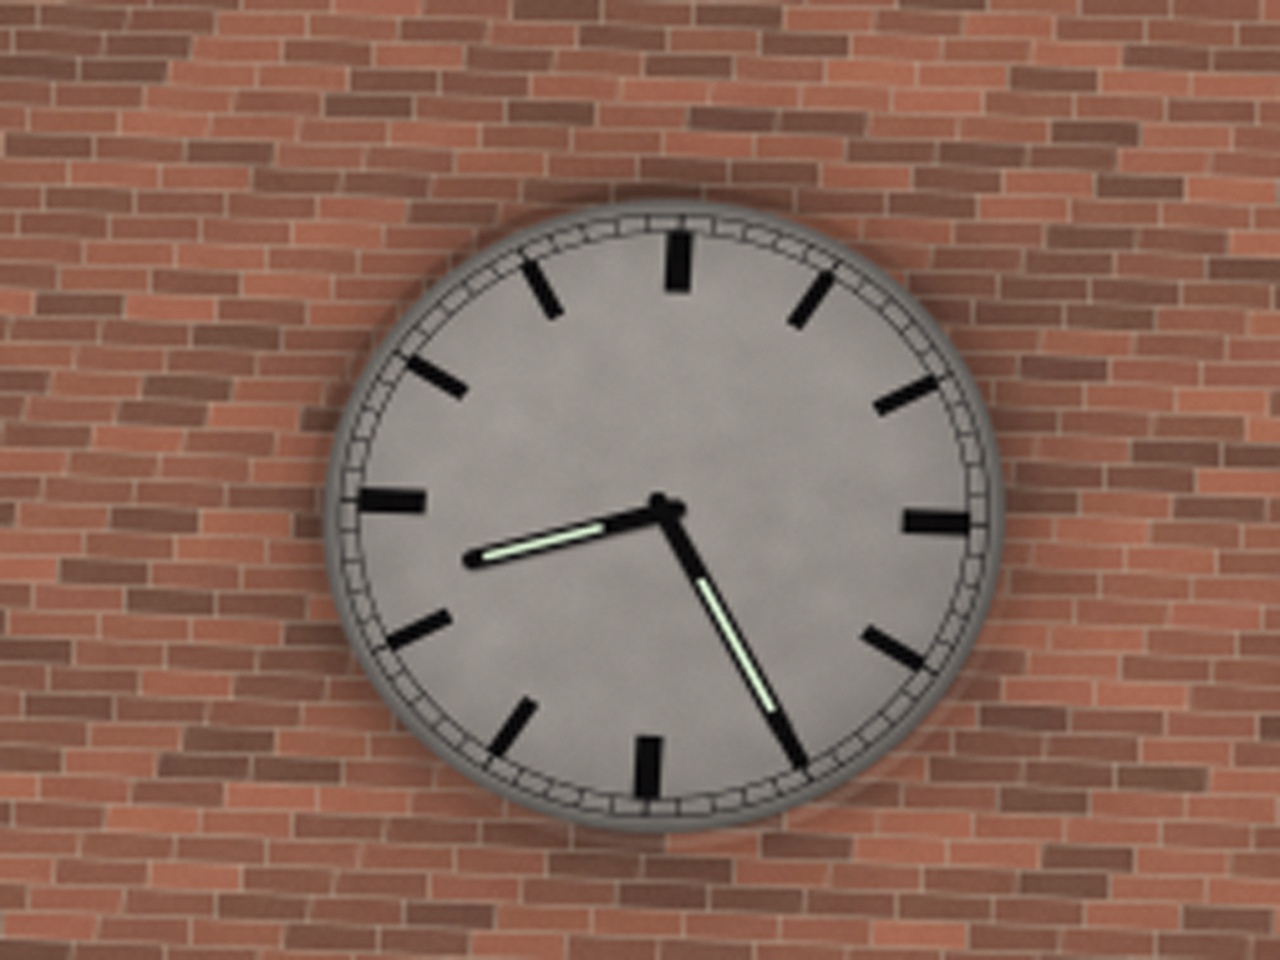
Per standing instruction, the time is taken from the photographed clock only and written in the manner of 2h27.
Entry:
8h25
